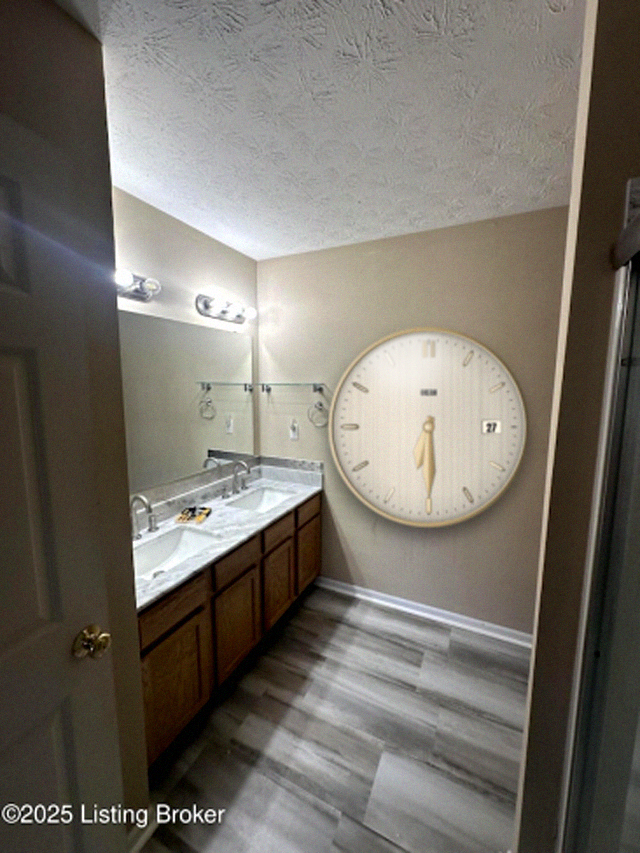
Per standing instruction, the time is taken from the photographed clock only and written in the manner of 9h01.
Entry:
6h30
